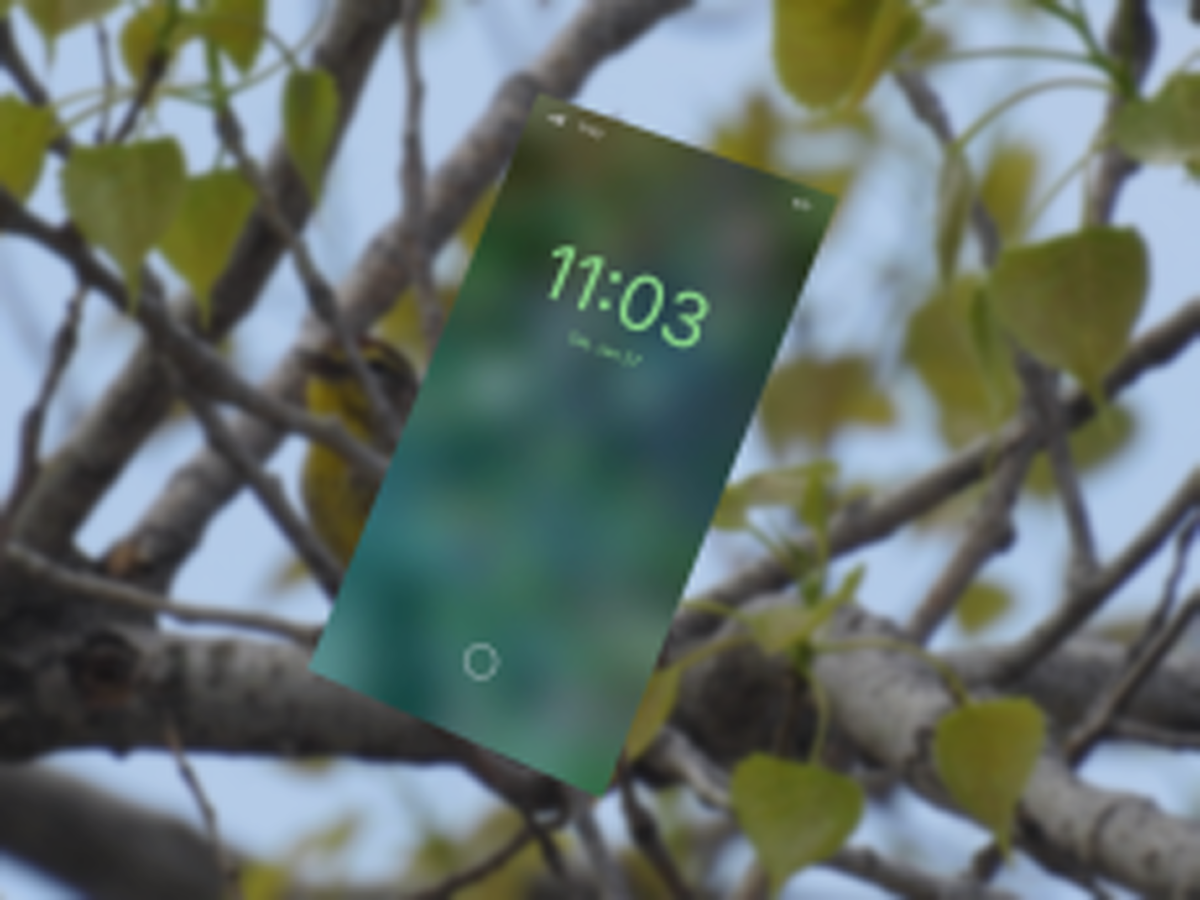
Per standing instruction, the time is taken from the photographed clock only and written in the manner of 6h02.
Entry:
11h03
